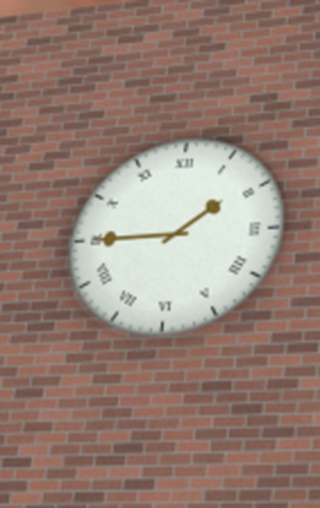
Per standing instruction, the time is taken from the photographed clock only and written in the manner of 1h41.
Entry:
1h45
